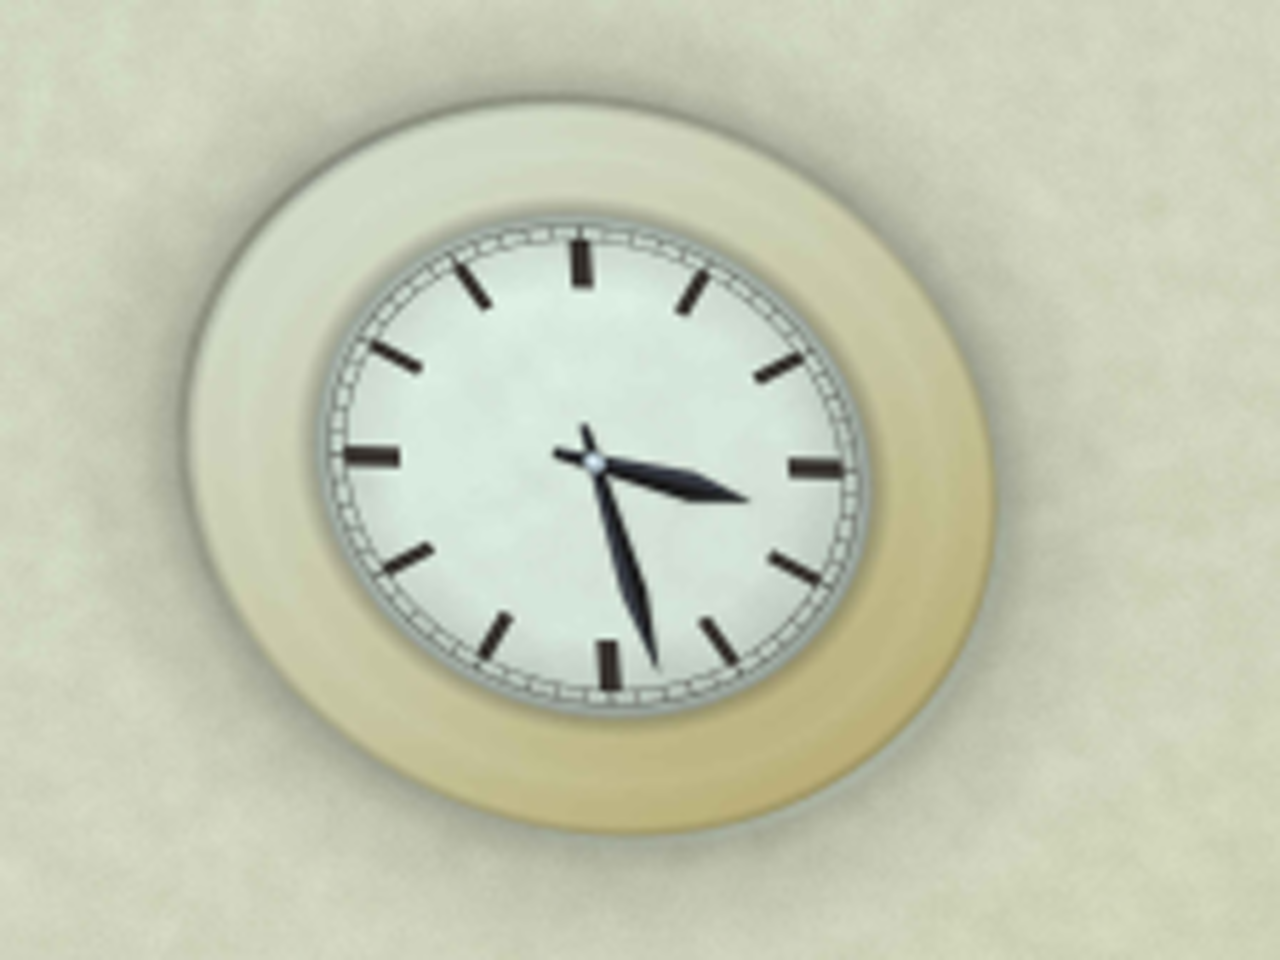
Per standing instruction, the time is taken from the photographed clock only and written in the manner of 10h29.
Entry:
3h28
